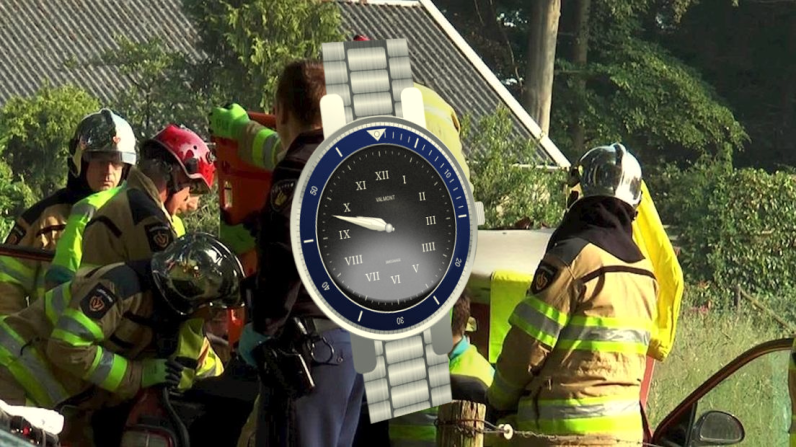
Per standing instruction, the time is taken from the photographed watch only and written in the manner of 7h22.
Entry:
9h48
